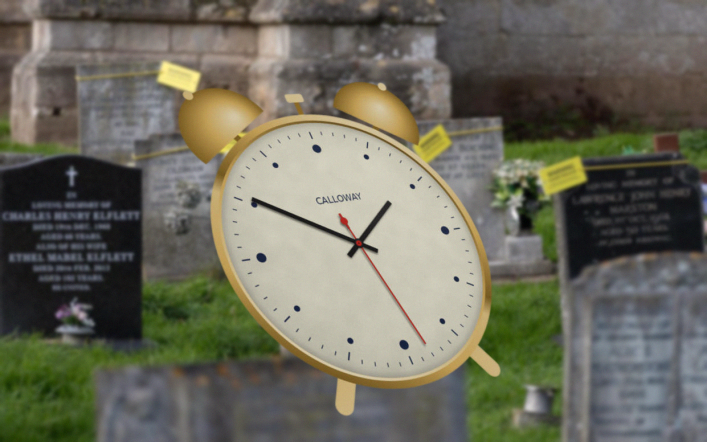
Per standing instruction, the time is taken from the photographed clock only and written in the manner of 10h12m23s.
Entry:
1h50m28s
